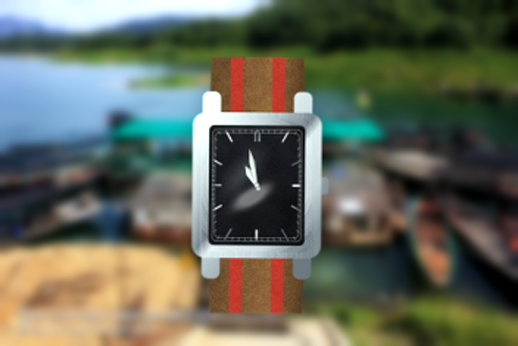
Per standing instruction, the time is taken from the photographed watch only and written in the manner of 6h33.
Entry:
10h58
